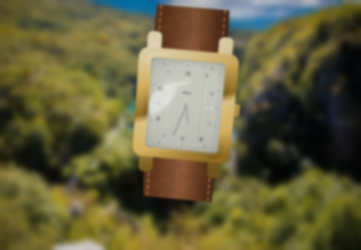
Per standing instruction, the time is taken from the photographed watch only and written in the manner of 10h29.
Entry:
5h33
